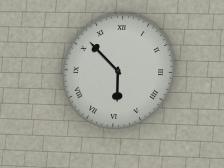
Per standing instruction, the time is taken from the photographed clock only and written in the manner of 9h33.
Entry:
5h52
